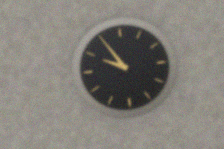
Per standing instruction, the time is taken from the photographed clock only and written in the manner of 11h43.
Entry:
9h55
